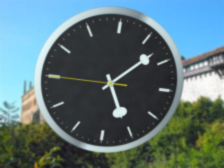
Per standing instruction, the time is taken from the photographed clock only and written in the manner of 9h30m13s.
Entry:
5h07m45s
